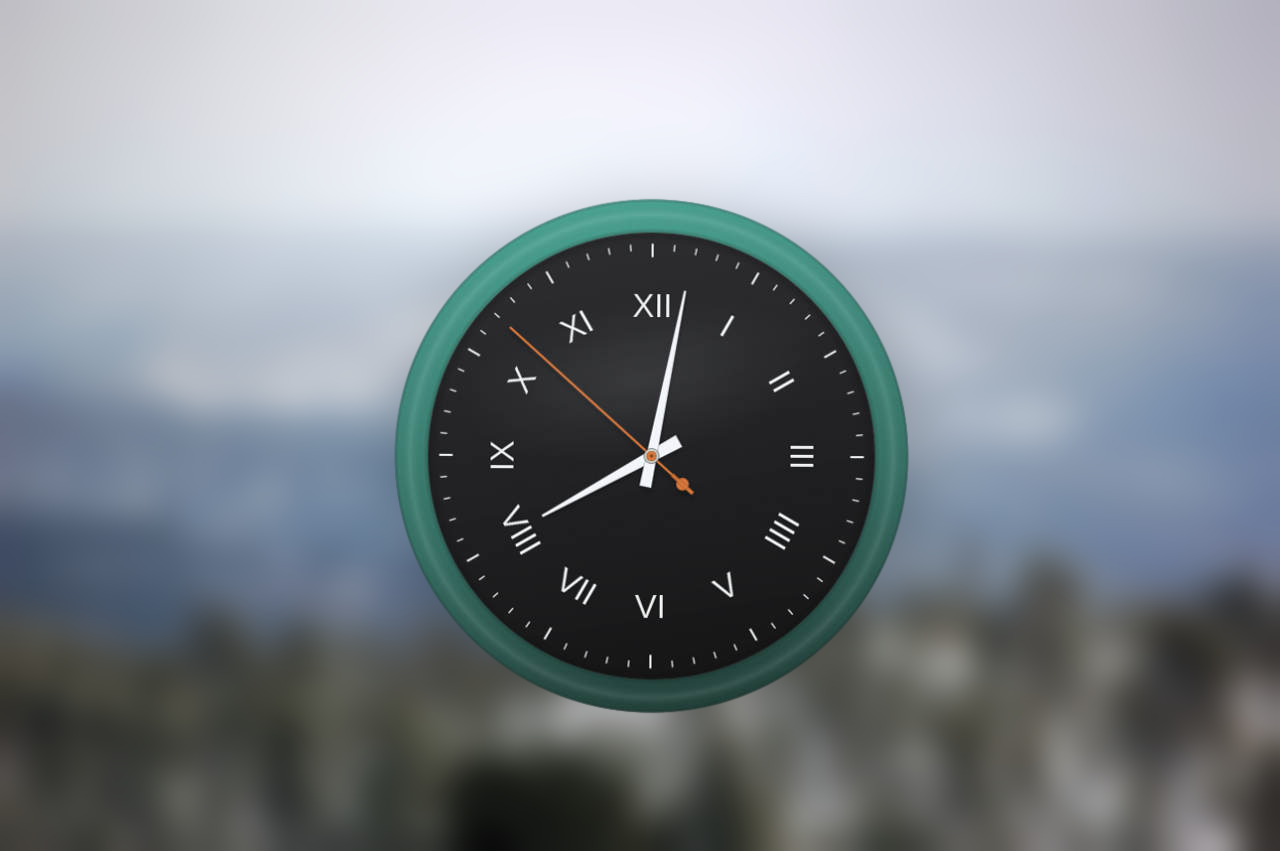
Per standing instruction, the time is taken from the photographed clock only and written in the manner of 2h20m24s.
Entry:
8h01m52s
